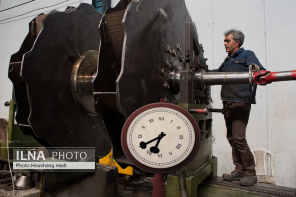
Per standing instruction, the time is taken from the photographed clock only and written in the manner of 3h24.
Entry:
6h40
